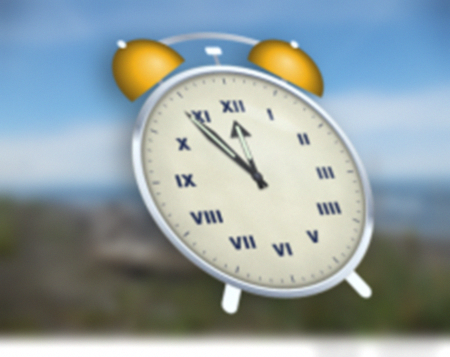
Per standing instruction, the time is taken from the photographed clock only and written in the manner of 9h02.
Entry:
11h54
